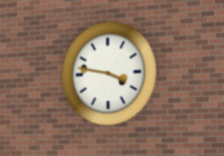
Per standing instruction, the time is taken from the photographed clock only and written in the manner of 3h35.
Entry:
3h47
